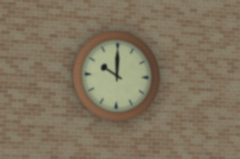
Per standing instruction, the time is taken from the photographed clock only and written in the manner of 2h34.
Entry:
10h00
